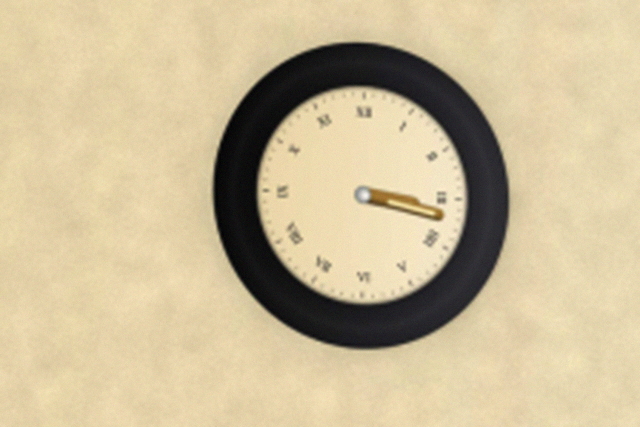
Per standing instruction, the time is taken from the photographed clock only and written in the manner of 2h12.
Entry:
3h17
